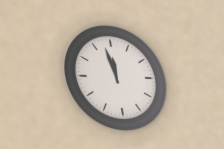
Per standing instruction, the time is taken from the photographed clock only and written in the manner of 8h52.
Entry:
11h58
